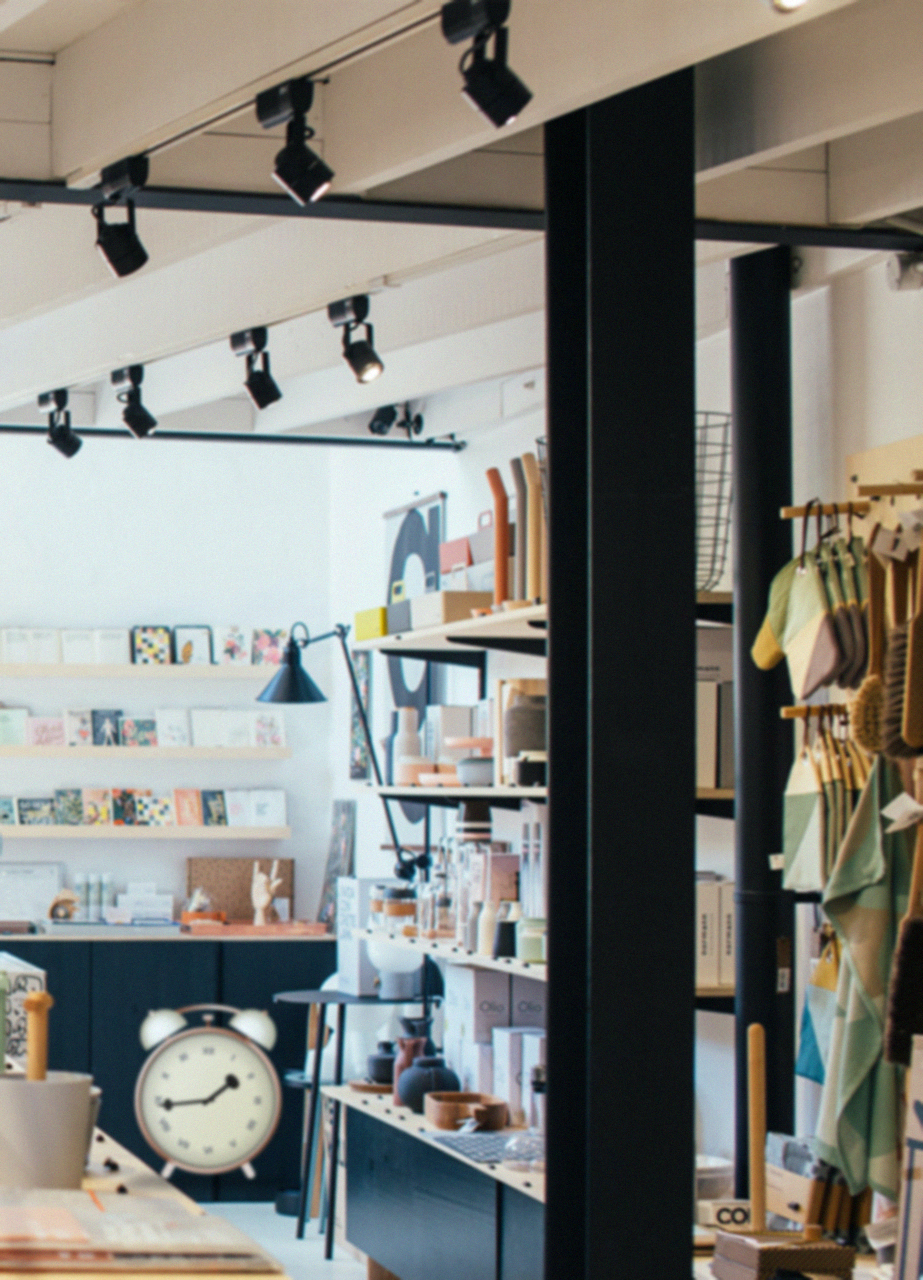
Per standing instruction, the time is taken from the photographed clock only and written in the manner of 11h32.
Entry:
1h44
